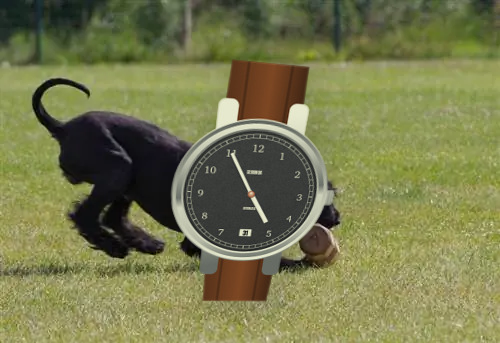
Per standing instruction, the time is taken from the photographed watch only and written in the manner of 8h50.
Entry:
4h55
